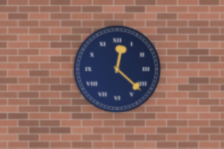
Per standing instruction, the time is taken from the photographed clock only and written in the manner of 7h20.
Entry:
12h22
